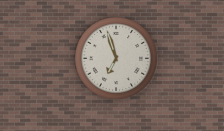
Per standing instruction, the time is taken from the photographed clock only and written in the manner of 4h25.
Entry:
6h57
